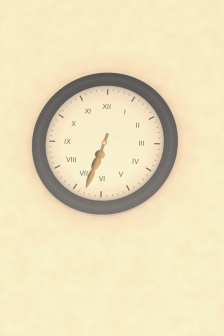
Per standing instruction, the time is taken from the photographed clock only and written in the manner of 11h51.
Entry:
6h33
